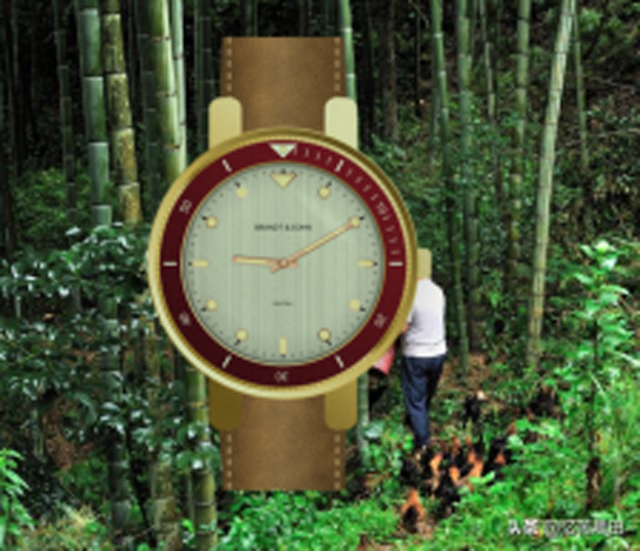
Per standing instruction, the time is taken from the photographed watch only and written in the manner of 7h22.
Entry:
9h10
